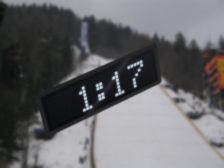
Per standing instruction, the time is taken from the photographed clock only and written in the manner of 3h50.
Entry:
1h17
